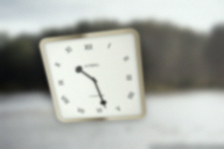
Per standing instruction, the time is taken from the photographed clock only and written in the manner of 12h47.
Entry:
10h28
